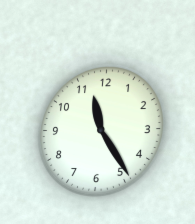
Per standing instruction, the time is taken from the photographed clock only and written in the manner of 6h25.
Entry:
11h24
